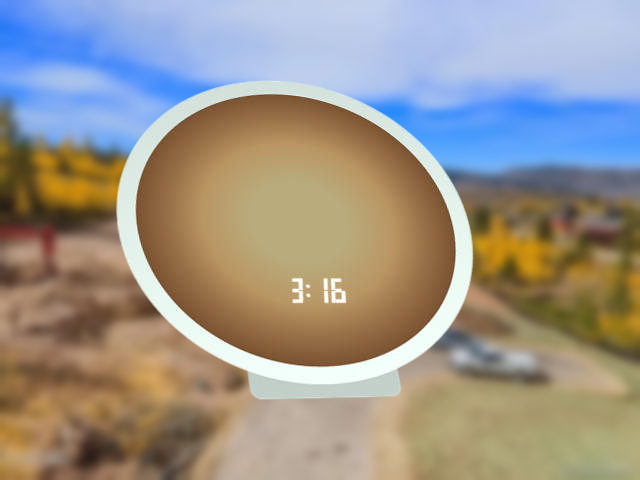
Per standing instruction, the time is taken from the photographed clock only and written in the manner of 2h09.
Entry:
3h16
